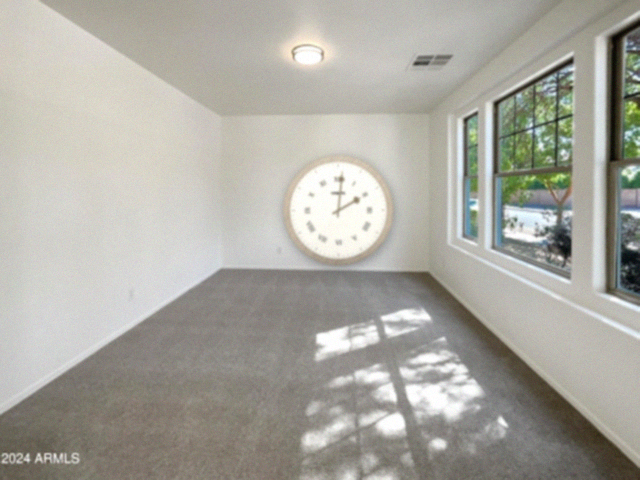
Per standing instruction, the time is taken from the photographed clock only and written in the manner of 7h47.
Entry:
2h01
